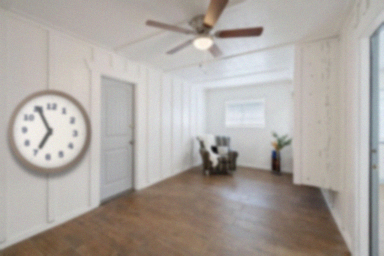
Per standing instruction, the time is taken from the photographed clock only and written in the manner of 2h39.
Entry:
6h55
